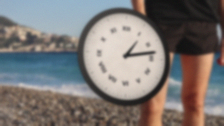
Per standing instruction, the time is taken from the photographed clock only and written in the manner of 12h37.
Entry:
1h13
